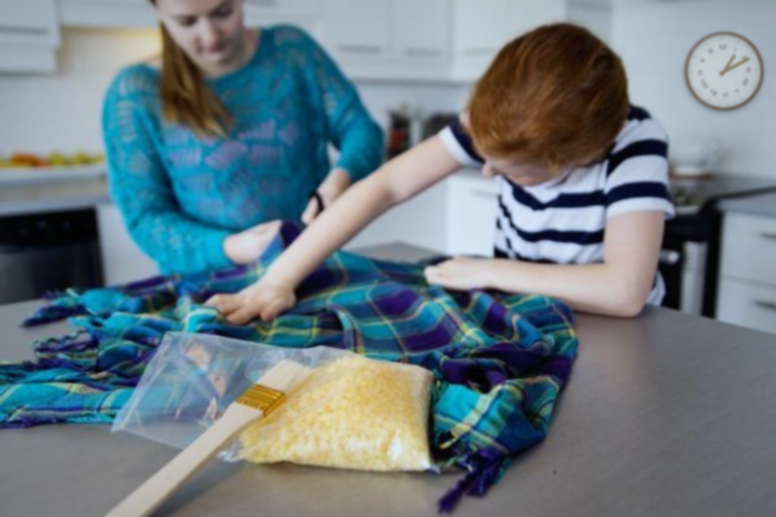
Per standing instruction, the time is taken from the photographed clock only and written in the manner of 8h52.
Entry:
1h11
